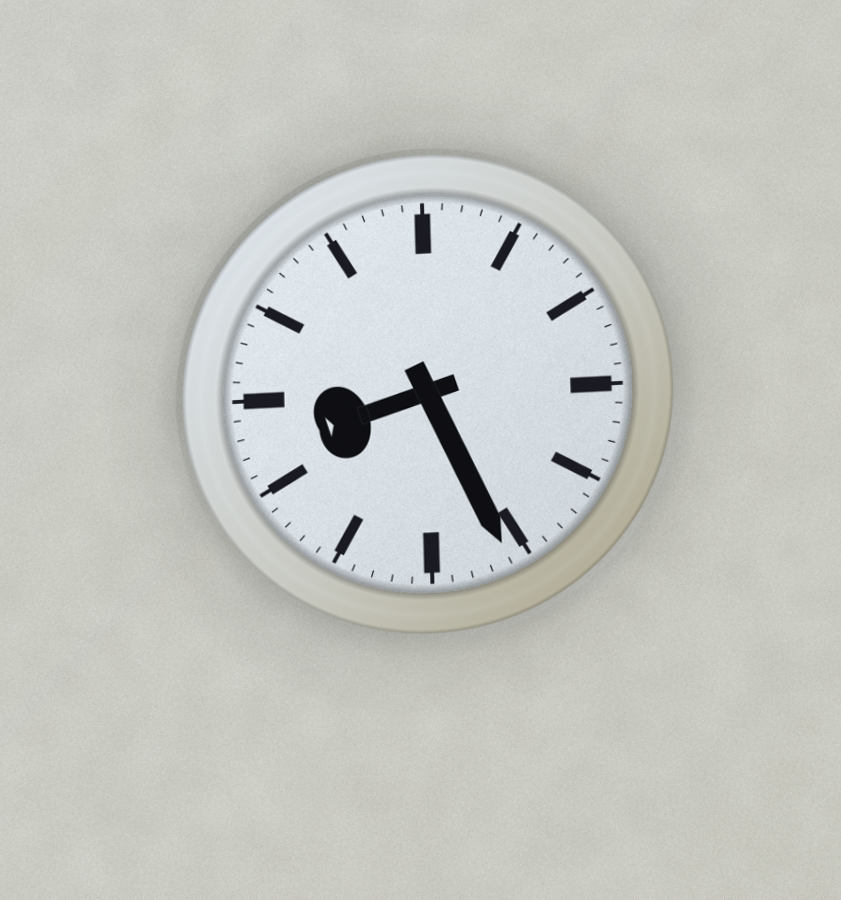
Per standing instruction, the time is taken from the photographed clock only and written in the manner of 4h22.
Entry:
8h26
